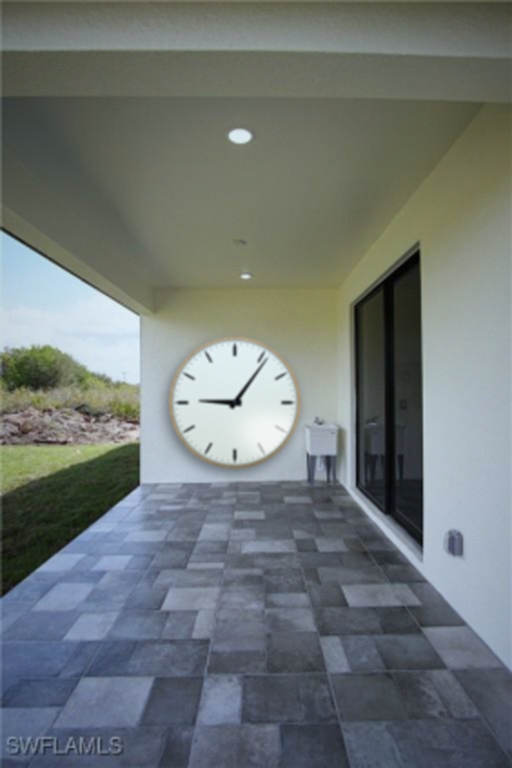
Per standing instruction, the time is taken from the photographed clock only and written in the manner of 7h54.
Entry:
9h06
